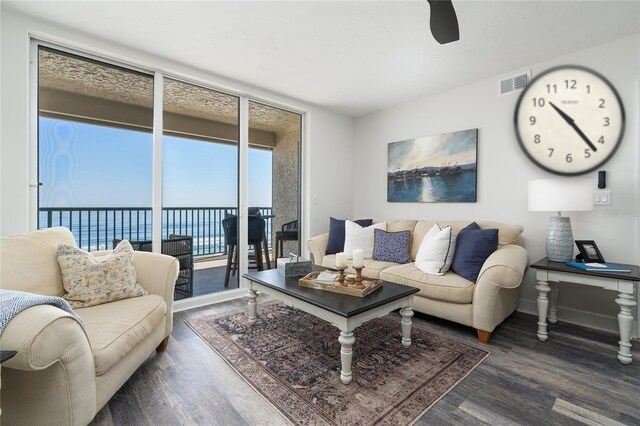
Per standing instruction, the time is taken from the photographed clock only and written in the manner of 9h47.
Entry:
10h23
